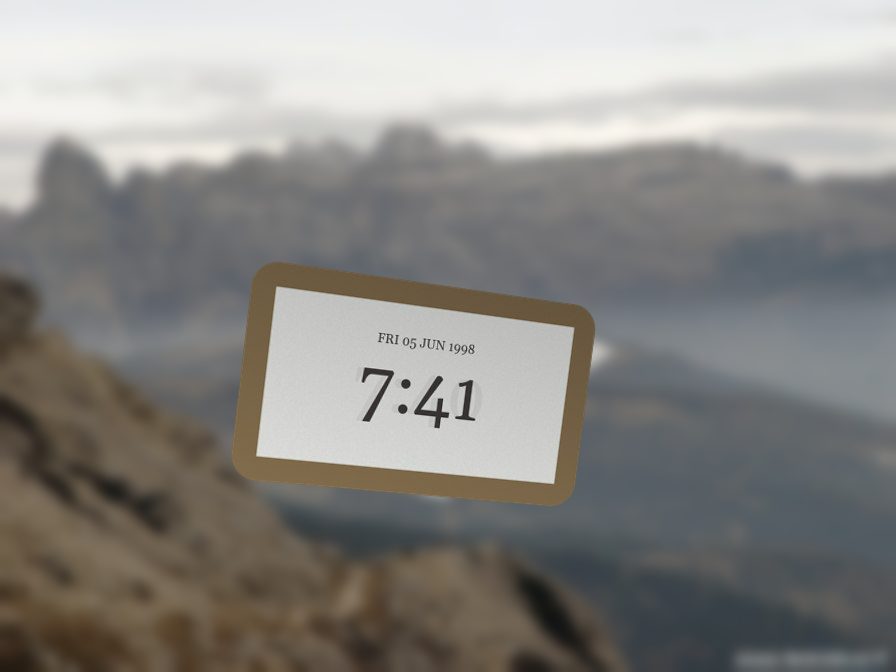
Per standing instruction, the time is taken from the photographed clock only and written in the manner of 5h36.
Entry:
7h41
